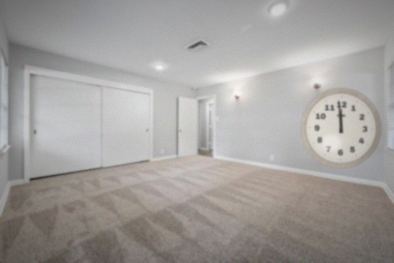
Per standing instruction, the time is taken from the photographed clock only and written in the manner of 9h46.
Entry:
11h59
